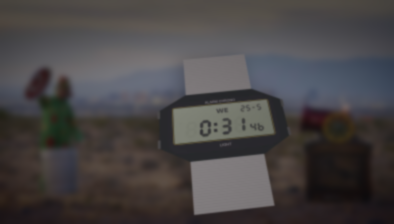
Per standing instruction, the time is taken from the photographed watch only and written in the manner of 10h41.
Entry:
0h31
